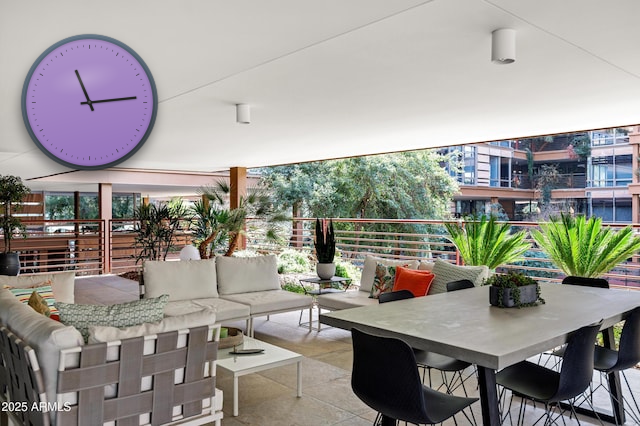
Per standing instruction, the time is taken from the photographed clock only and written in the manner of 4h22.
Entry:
11h14
